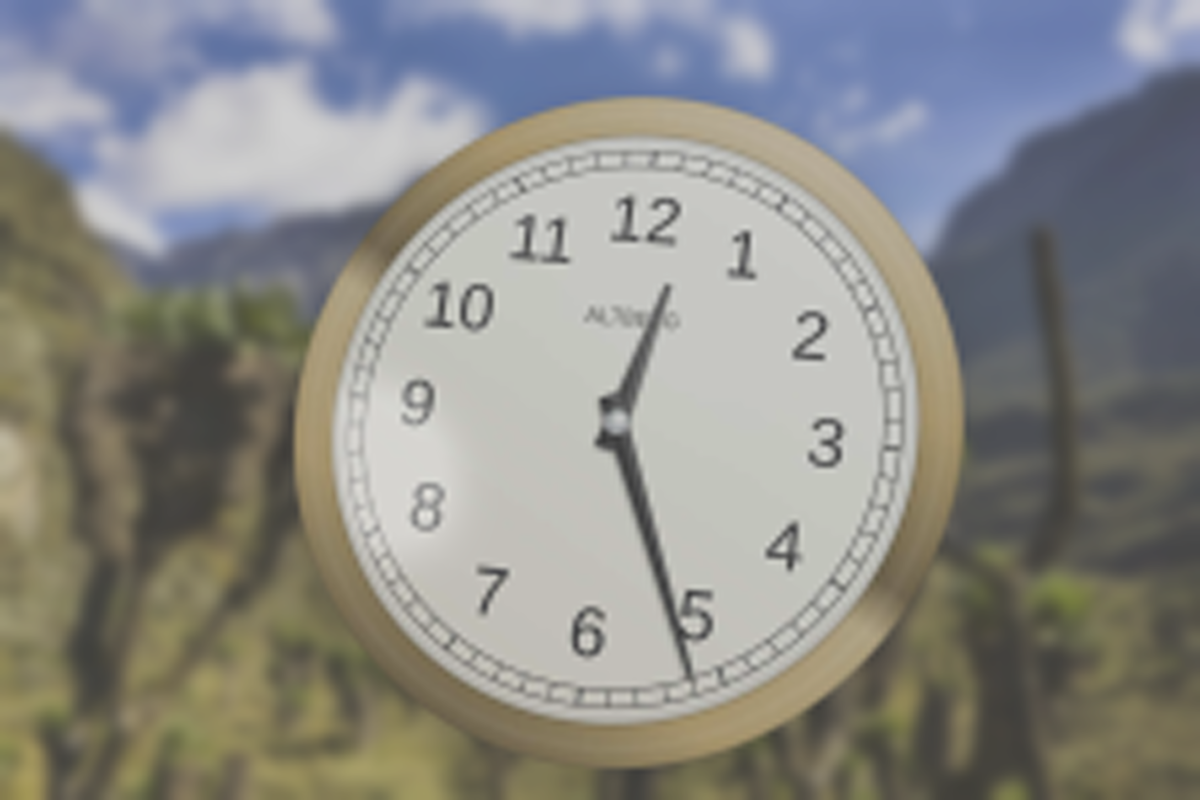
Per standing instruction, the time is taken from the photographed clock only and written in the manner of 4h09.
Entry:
12h26
